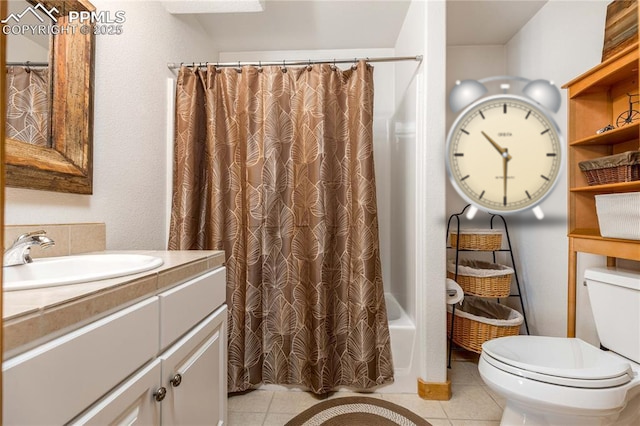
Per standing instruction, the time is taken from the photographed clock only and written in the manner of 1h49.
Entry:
10h30
